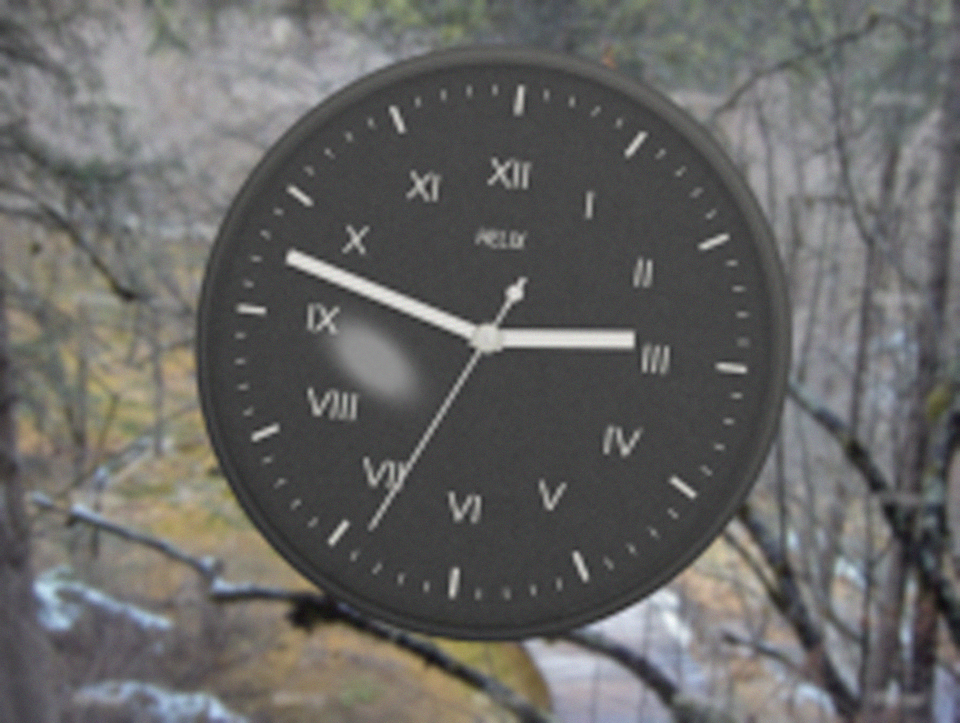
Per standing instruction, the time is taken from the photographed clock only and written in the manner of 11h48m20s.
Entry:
2h47m34s
